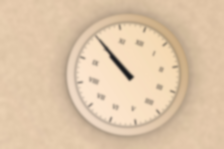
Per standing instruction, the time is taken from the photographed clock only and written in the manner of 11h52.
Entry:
9h50
